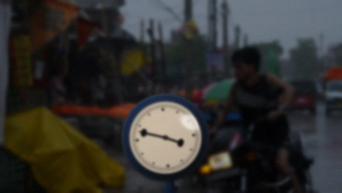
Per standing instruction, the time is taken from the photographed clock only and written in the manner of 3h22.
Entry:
3h48
